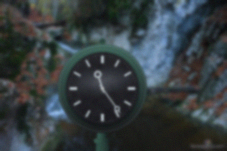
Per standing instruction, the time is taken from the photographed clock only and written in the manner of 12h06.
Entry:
11h24
